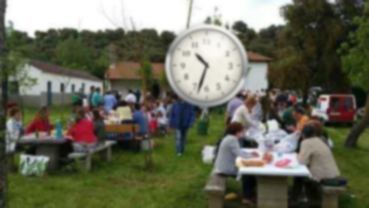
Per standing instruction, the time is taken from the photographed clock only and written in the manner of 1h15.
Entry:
10h33
